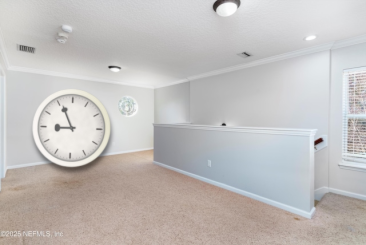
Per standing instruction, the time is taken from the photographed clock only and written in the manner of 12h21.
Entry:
8h56
